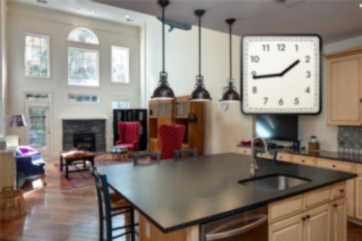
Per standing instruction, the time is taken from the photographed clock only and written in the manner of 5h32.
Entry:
1h44
